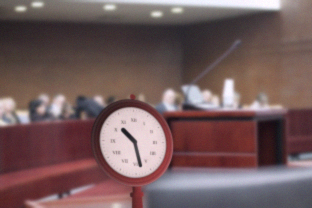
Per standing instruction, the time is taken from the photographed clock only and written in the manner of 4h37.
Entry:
10h28
